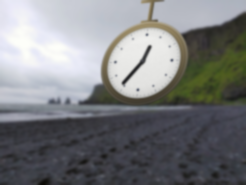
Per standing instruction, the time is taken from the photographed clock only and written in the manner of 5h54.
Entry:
12h36
